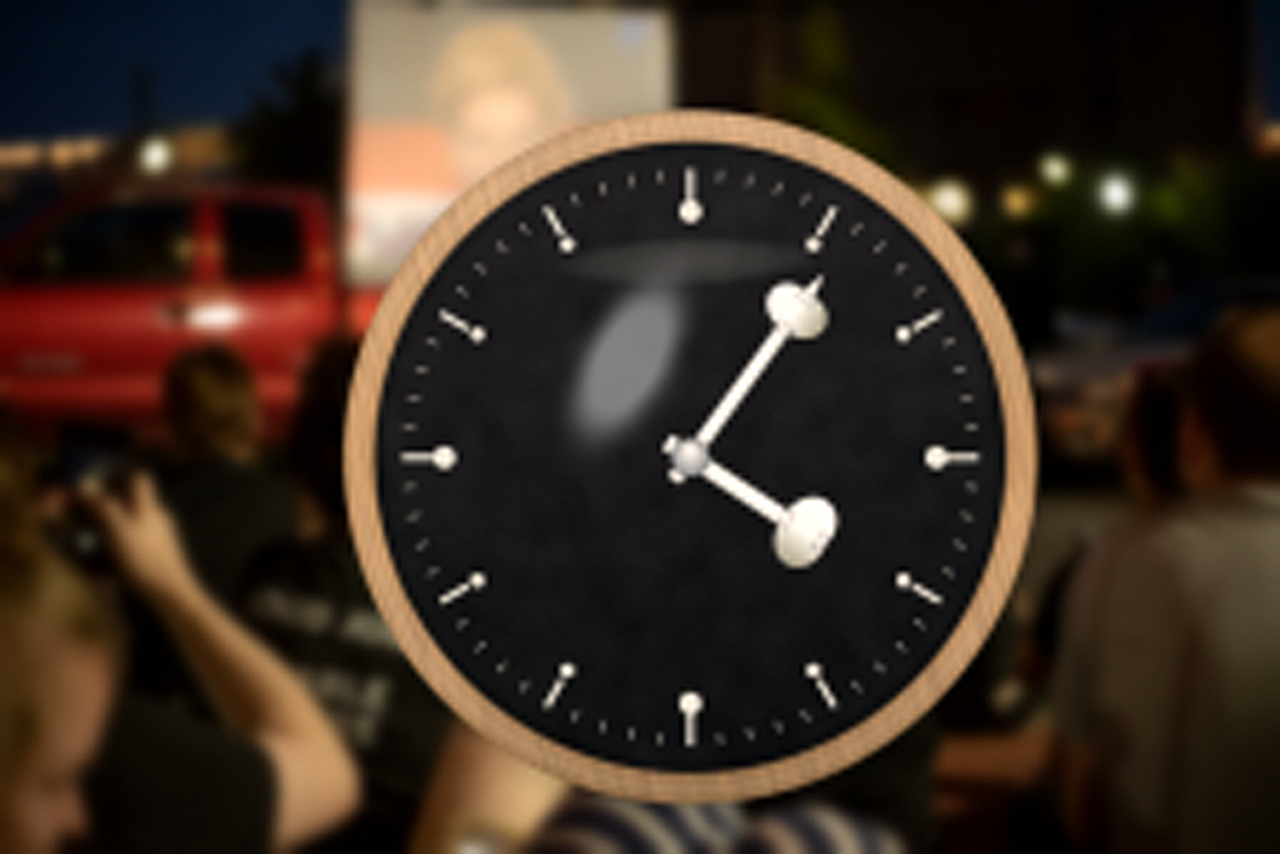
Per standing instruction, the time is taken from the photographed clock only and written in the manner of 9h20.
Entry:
4h06
